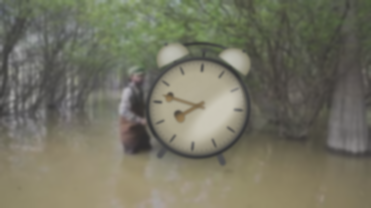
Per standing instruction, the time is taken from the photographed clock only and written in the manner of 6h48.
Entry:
7h47
